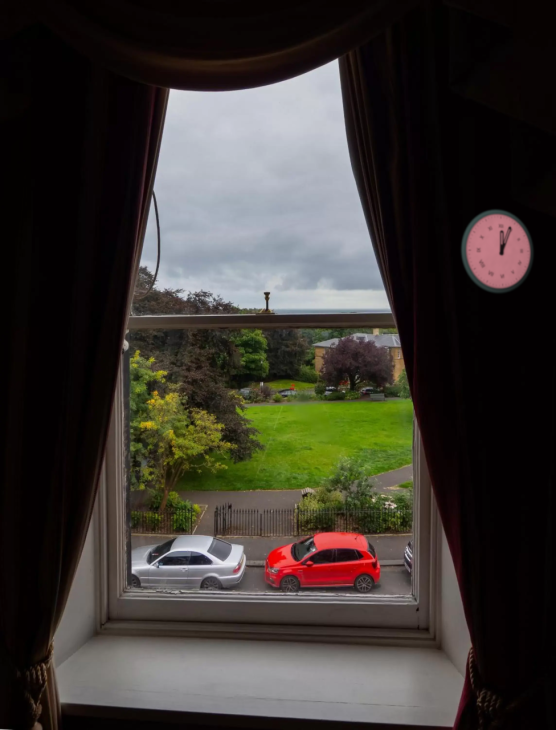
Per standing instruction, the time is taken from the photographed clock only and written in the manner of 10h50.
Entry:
12h04
